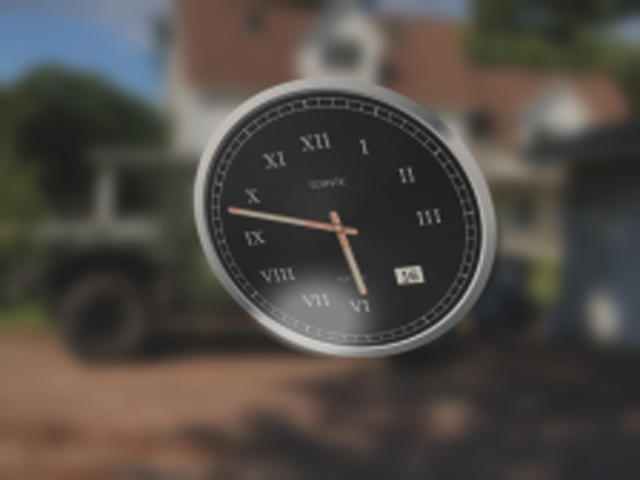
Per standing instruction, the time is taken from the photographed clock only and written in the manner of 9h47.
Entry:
5h48
